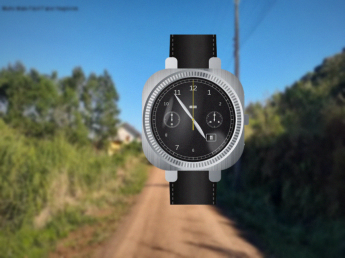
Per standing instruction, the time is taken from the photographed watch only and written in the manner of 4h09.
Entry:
4h54
